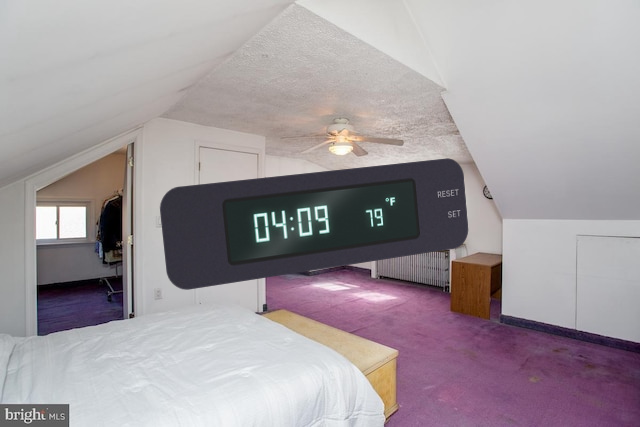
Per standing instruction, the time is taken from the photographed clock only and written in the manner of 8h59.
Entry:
4h09
